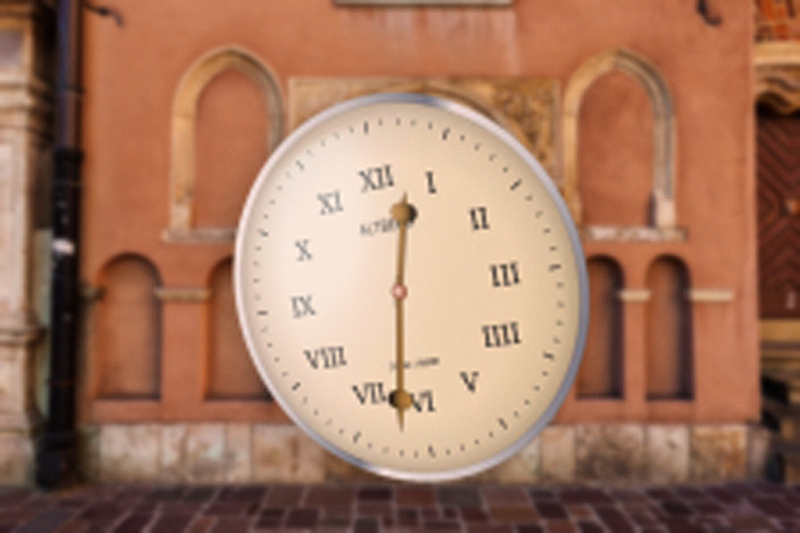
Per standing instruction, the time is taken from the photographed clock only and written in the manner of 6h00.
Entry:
12h32
